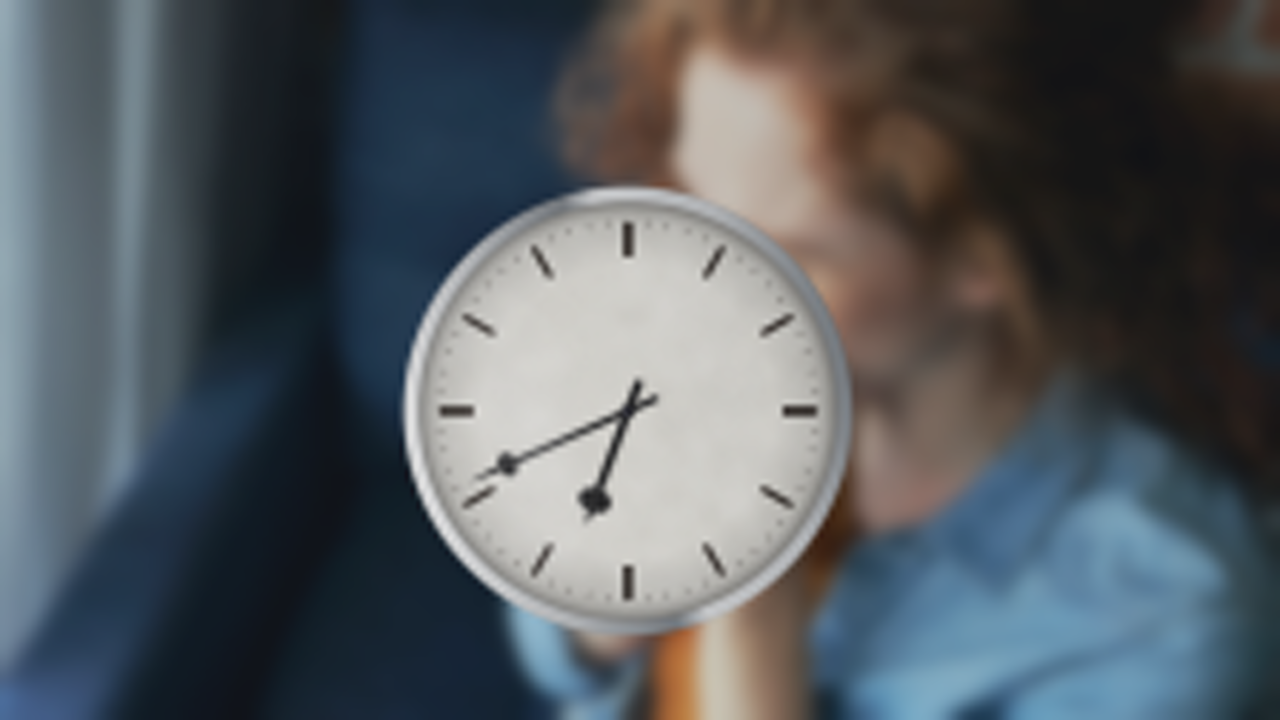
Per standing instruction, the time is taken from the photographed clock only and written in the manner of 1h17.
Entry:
6h41
